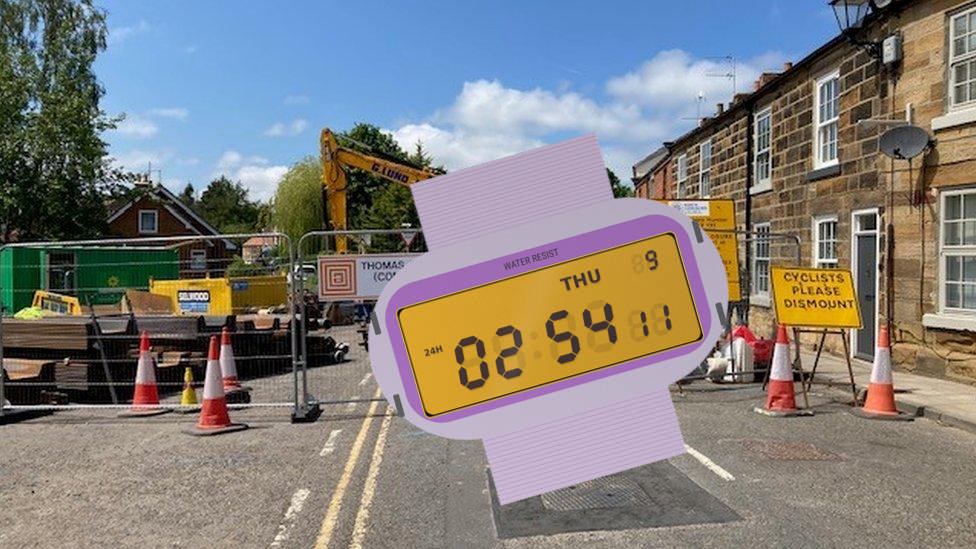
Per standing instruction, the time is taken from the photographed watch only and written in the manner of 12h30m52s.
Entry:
2h54m11s
